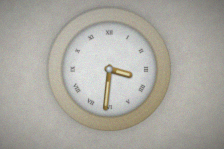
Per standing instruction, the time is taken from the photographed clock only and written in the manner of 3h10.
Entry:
3h31
